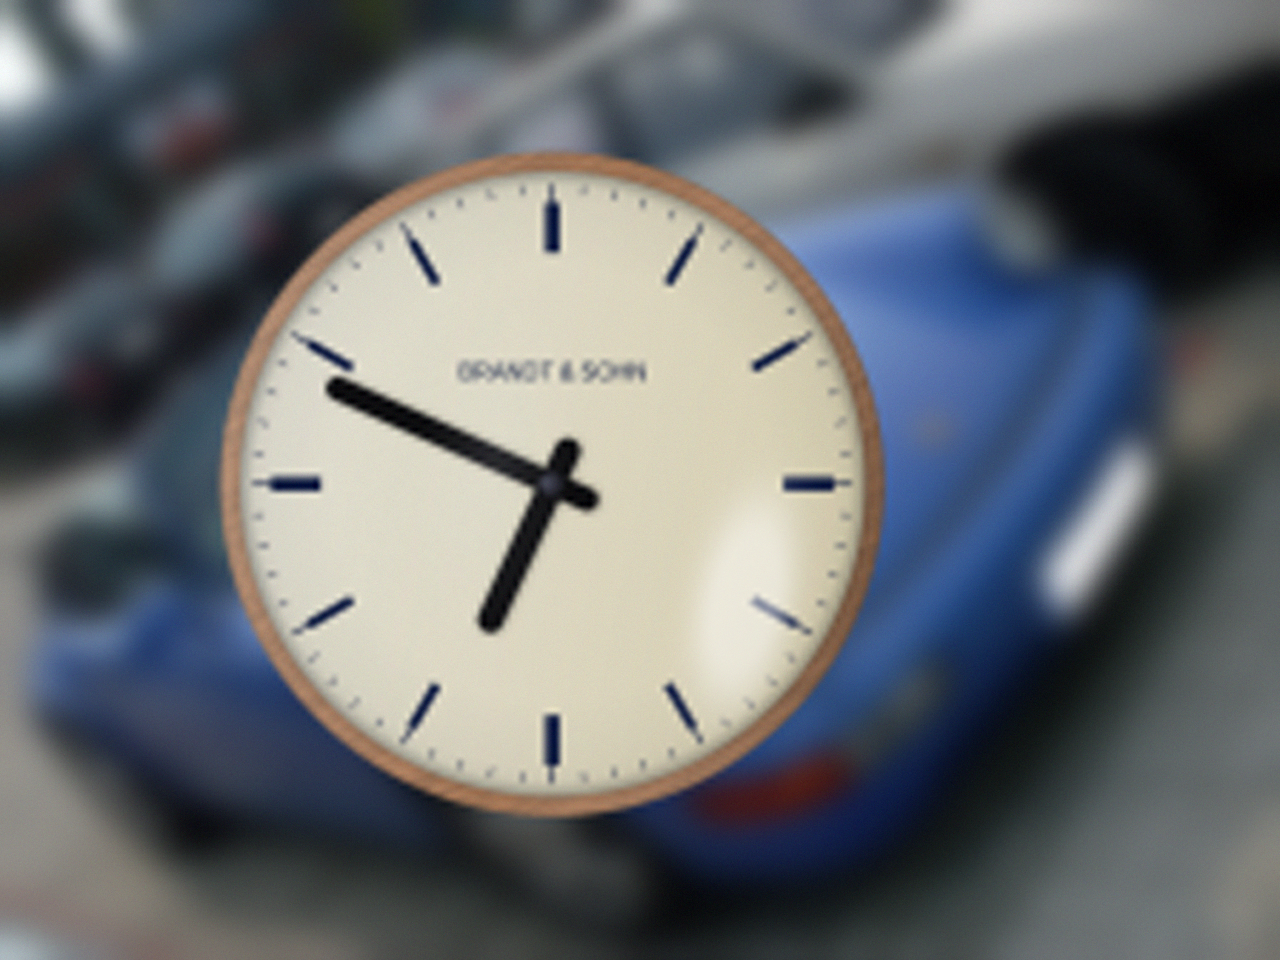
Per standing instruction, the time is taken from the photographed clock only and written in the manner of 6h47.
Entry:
6h49
